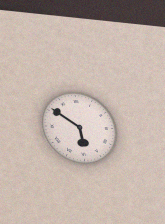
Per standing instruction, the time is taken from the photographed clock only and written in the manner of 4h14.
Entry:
5h51
